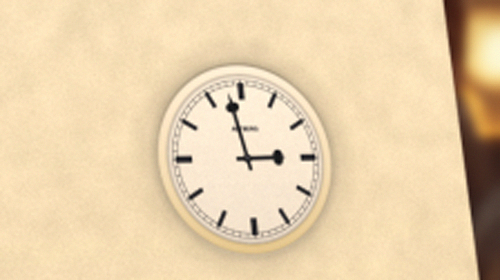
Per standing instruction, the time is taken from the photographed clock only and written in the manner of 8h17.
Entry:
2h58
